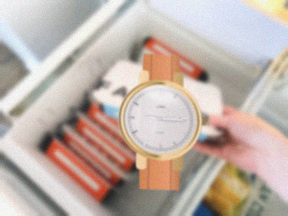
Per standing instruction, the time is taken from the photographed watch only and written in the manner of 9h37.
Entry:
9h15
